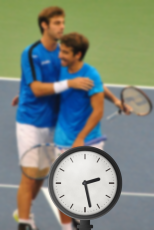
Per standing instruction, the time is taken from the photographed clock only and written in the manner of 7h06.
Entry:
2h28
